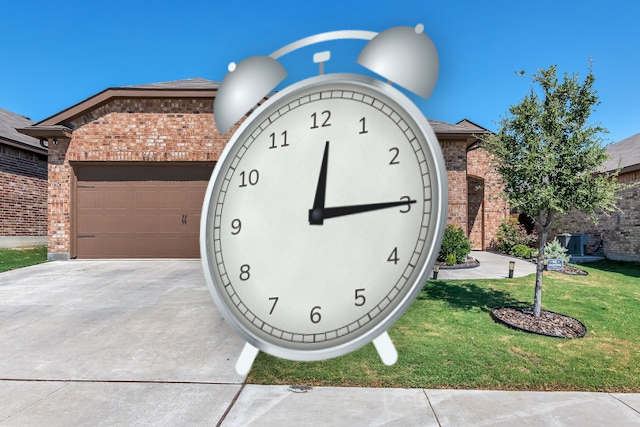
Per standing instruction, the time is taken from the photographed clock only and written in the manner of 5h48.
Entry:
12h15
